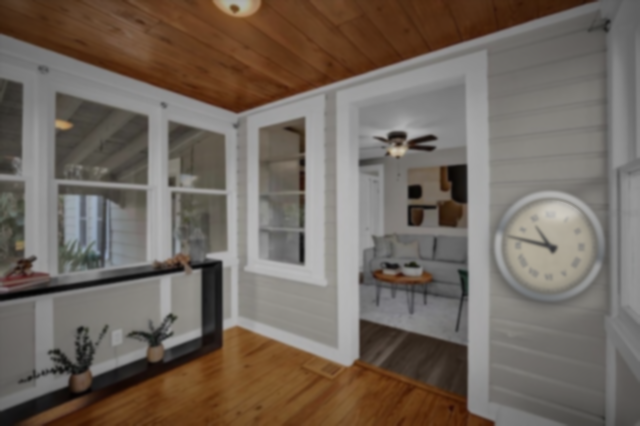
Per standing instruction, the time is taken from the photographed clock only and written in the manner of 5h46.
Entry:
10h47
